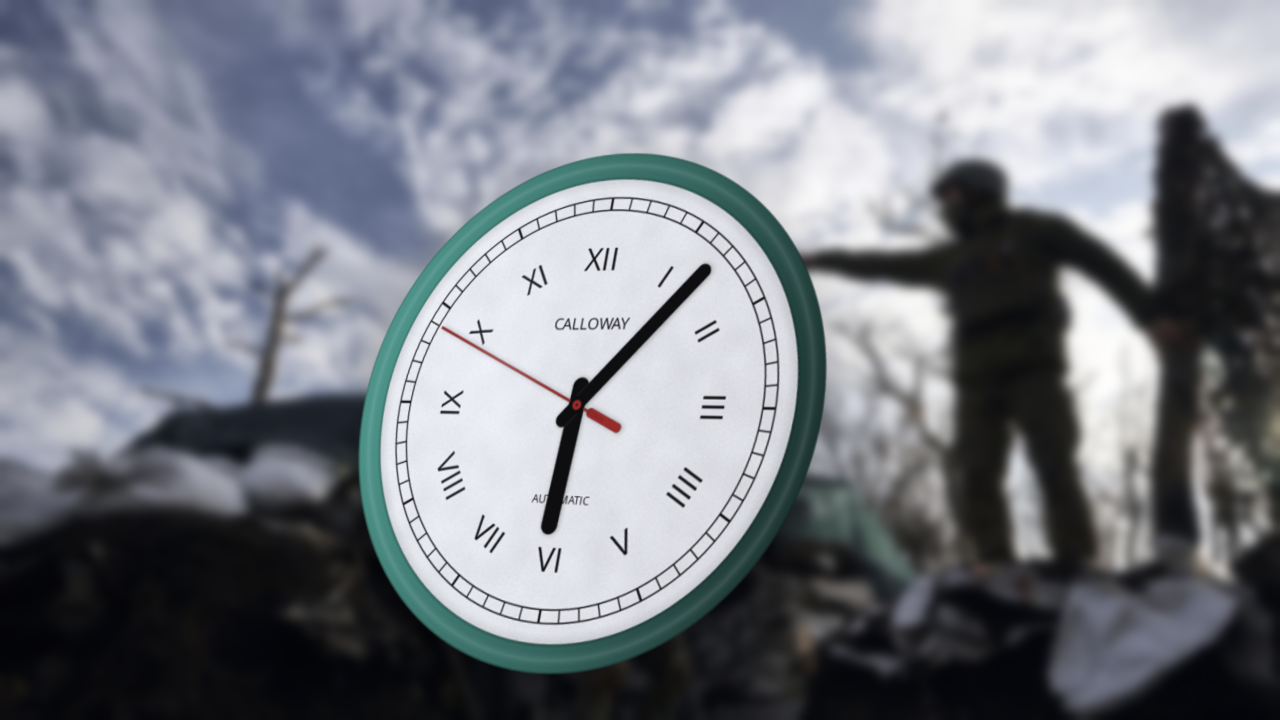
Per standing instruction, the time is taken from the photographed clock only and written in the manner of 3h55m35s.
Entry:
6h06m49s
